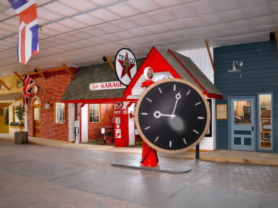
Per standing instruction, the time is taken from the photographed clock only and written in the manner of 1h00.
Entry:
9h02
